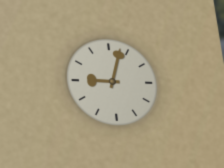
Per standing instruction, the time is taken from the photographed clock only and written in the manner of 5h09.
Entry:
9h03
